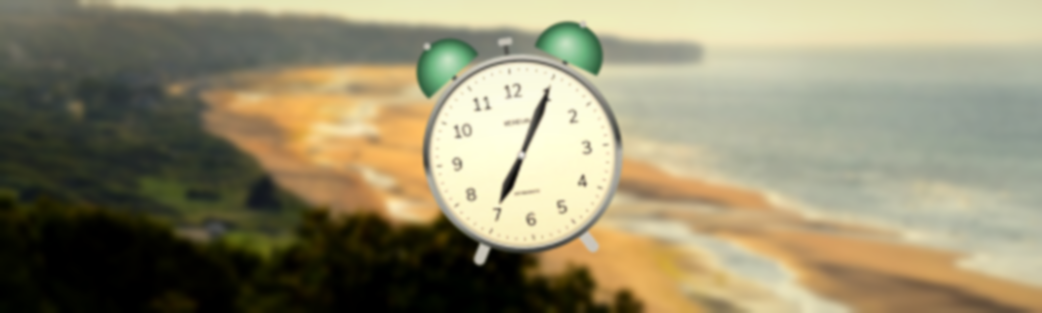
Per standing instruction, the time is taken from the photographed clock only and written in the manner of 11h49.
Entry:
7h05
